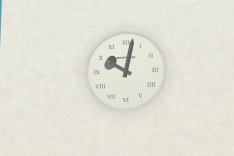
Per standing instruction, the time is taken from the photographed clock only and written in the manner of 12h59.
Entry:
10h02
